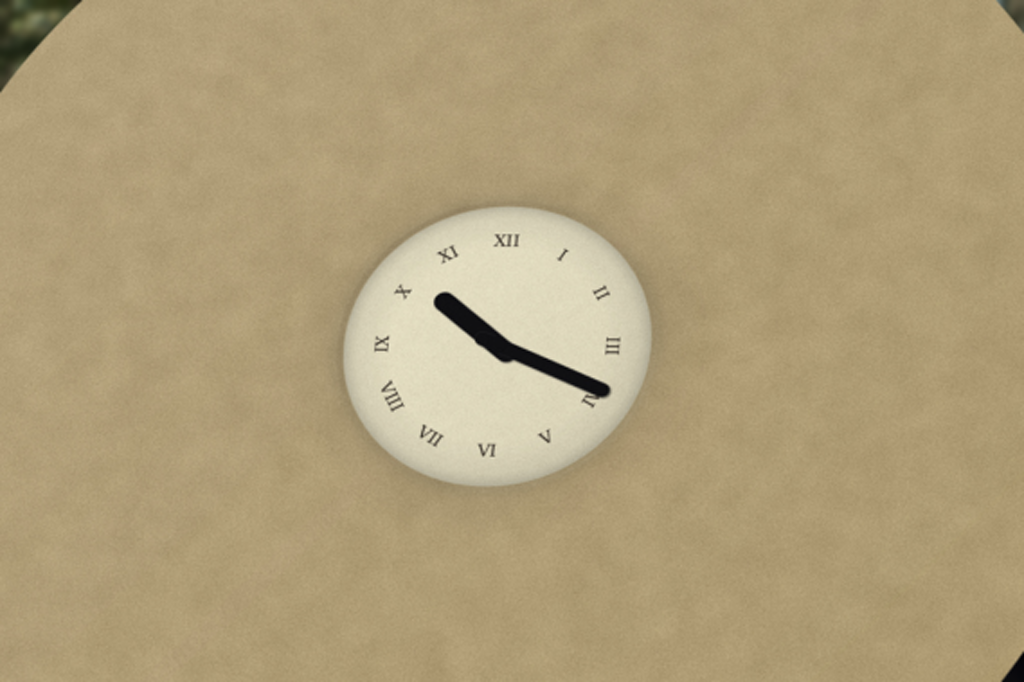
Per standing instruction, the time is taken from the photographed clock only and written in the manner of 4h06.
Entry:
10h19
